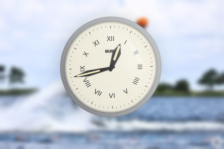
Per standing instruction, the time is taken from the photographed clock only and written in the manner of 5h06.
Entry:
12h43
